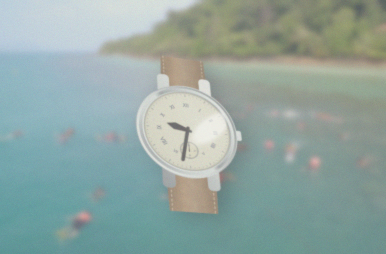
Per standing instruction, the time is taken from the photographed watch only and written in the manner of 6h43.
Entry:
9h32
